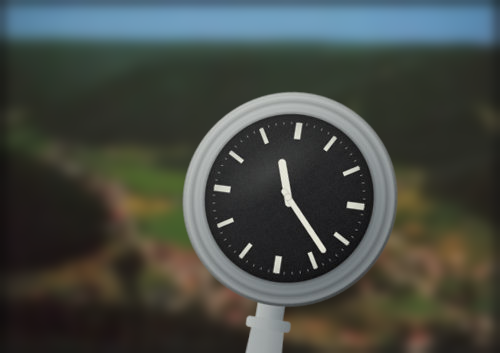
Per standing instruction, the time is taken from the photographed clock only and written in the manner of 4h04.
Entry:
11h23
